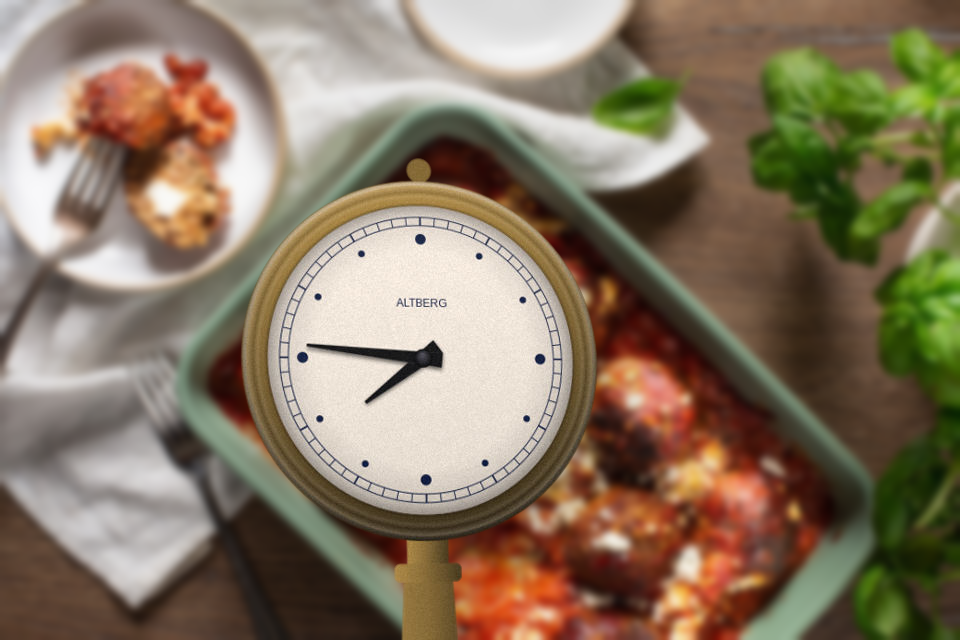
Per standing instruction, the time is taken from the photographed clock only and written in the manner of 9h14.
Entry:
7h46
